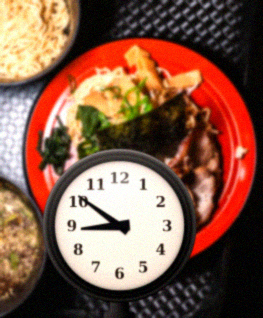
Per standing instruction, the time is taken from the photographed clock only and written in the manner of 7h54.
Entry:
8h51
